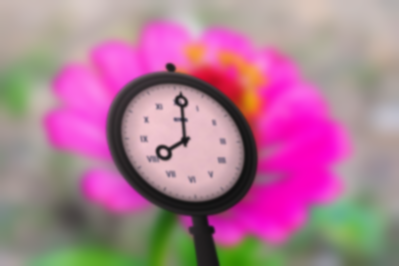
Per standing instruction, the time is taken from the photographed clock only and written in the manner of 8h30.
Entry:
8h01
